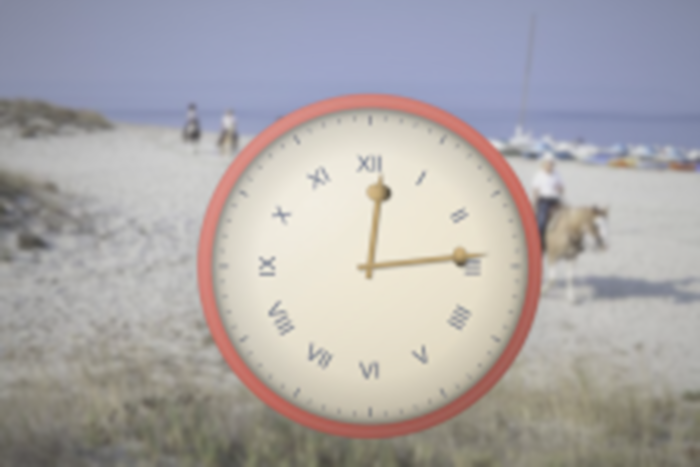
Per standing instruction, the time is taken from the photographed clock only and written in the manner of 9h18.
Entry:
12h14
